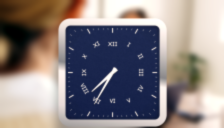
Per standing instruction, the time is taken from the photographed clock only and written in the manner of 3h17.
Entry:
7h35
